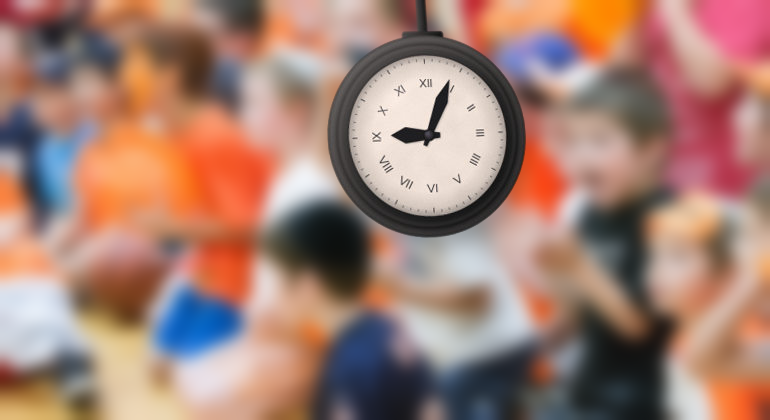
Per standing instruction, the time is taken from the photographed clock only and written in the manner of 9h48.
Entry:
9h04
